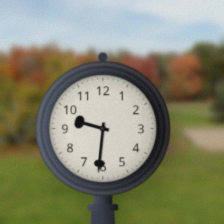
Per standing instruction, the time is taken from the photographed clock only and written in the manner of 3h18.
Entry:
9h31
